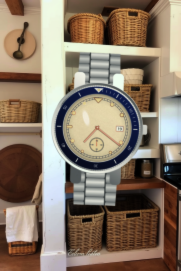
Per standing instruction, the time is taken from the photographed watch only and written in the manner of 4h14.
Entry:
7h21
